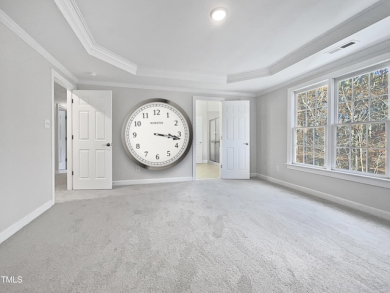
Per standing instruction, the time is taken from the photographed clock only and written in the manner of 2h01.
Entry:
3h17
